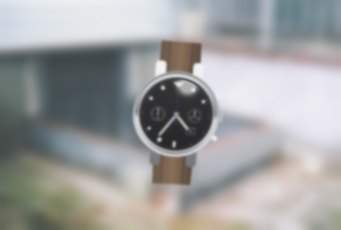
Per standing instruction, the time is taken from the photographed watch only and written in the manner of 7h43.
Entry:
4h36
